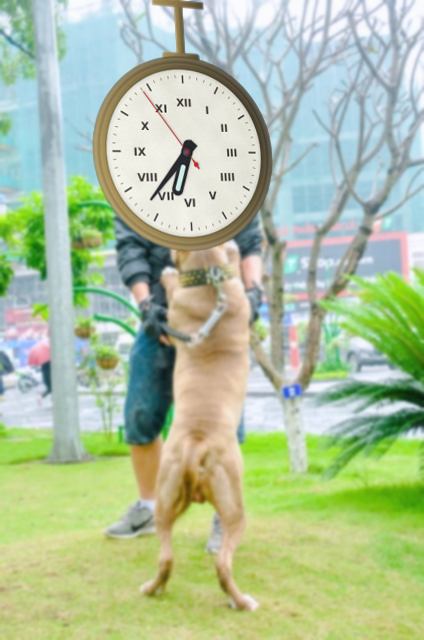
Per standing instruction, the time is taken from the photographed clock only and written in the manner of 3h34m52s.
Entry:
6h36m54s
